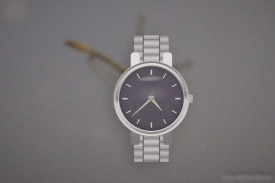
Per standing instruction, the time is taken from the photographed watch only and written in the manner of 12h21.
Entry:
4h38
